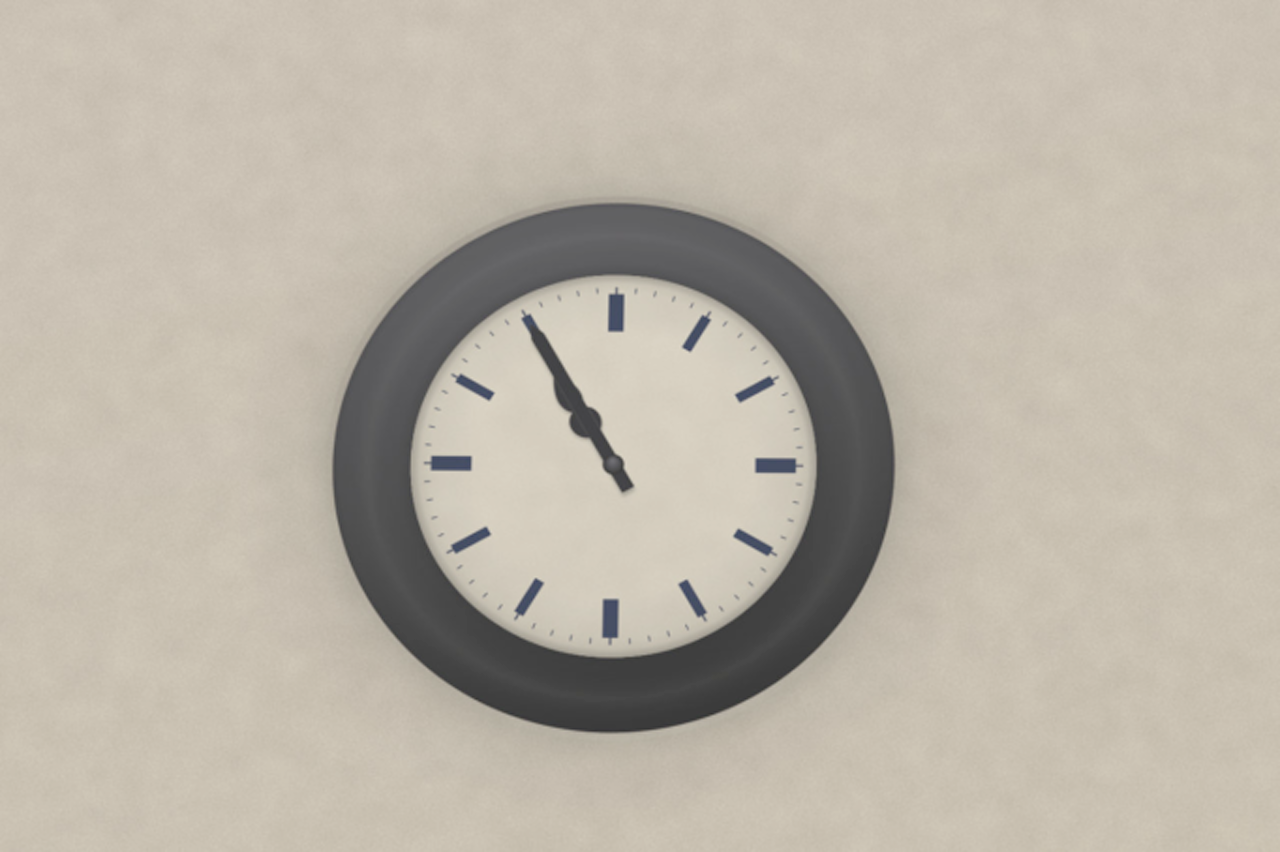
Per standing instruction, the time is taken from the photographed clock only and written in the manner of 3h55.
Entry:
10h55
